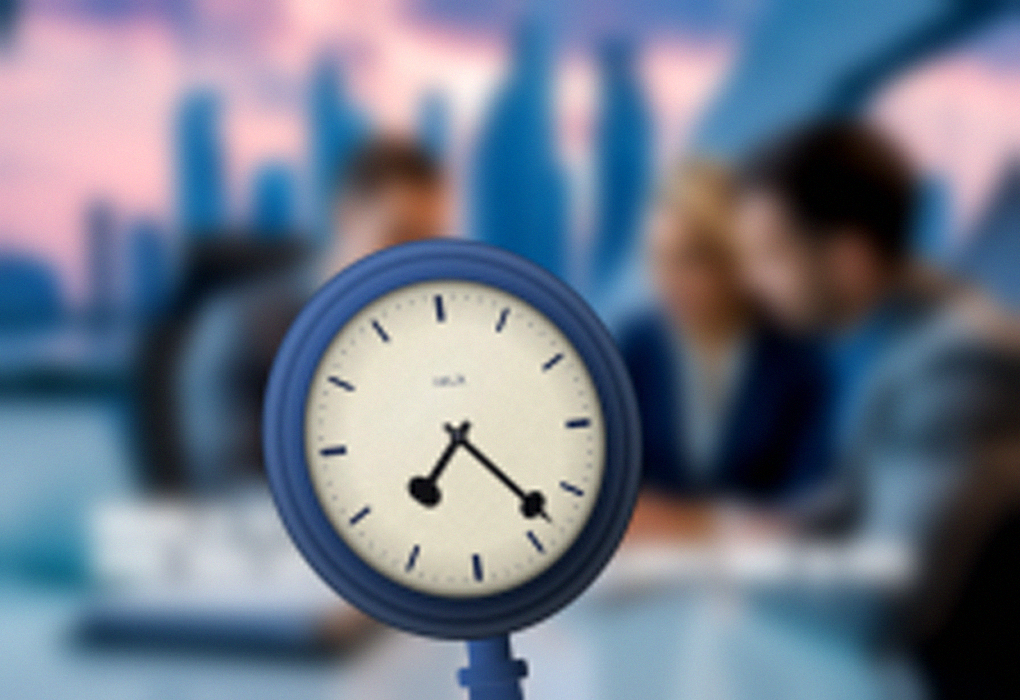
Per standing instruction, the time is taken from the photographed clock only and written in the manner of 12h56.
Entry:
7h23
